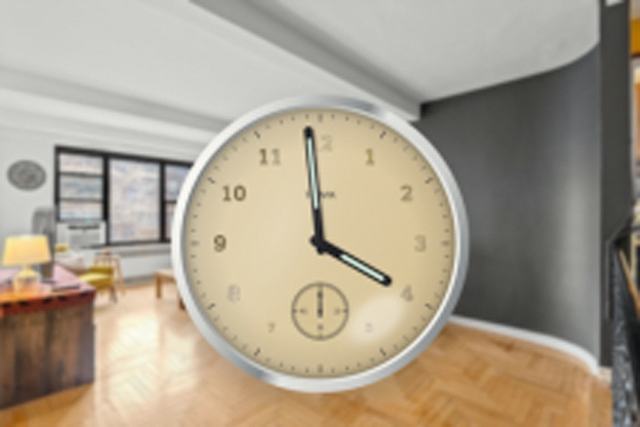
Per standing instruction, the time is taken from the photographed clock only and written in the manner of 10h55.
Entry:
3h59
